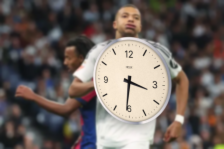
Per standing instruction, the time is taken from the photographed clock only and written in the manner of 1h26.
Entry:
3h31
